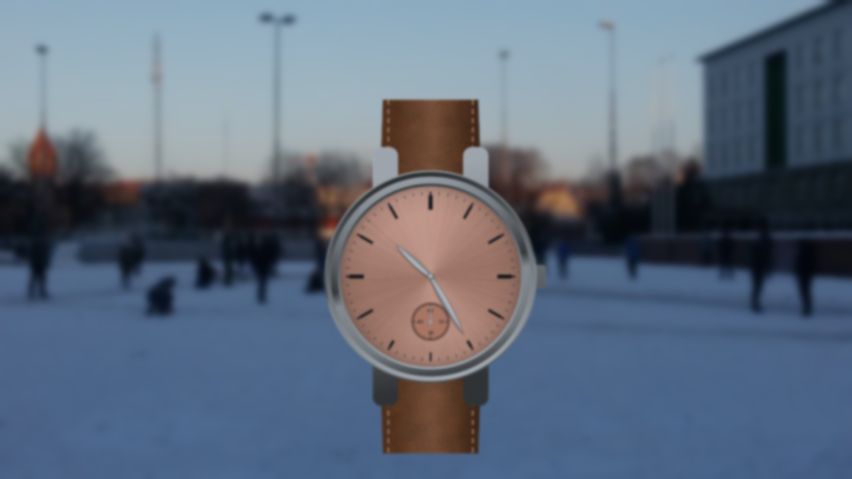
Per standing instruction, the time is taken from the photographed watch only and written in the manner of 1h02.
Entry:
10h25
